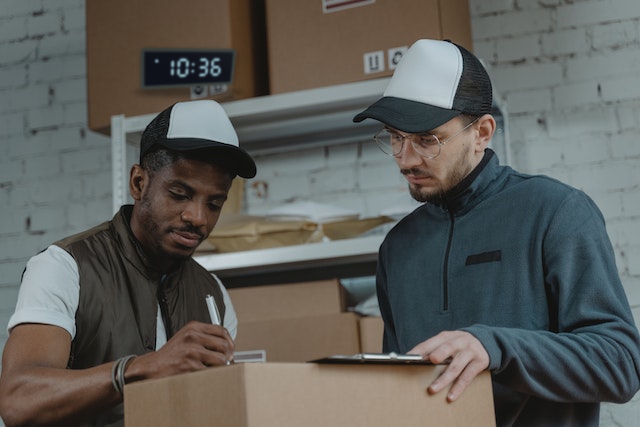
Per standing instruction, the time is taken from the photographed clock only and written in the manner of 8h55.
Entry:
10h36
